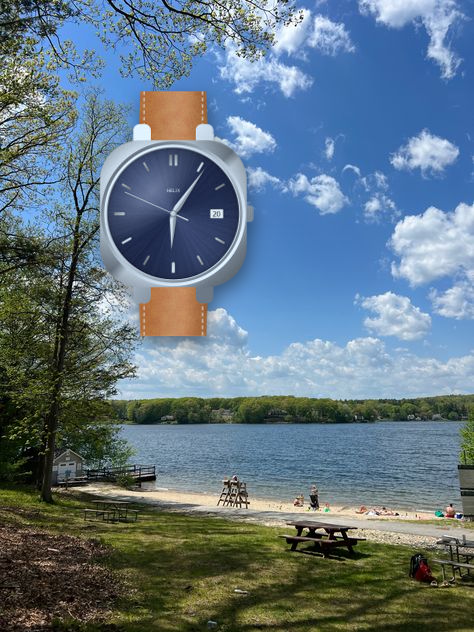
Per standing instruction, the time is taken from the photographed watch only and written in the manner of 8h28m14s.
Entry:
6h05m49s
